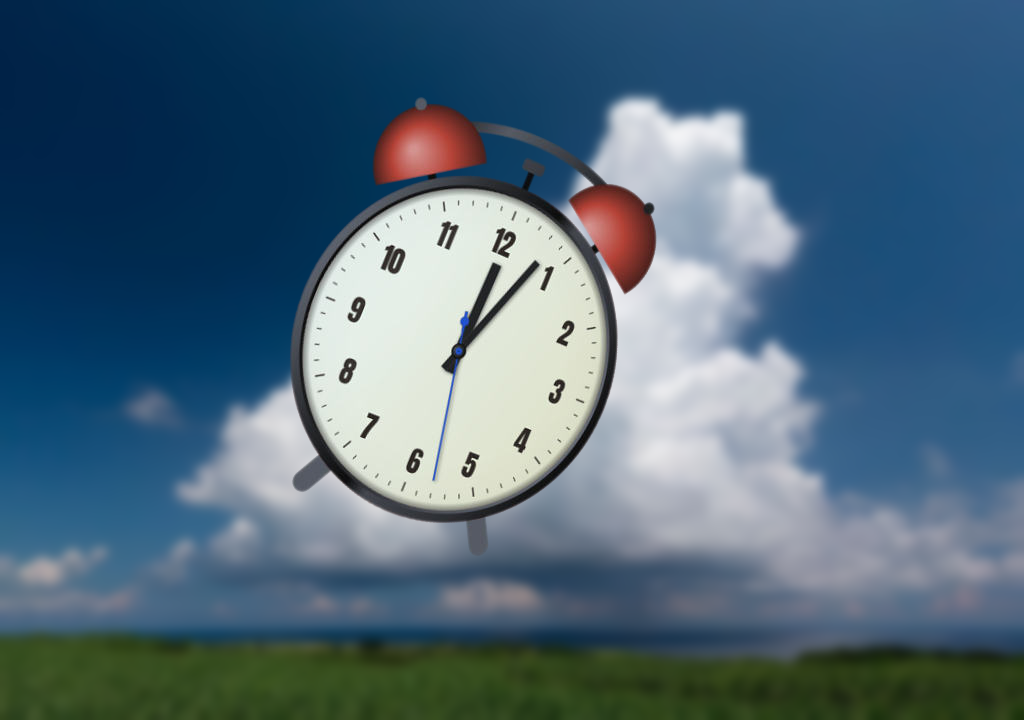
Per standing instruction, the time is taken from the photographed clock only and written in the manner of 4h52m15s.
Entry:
12h03m28s
